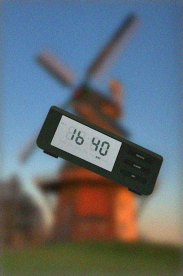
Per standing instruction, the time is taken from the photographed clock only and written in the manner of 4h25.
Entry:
16h40
